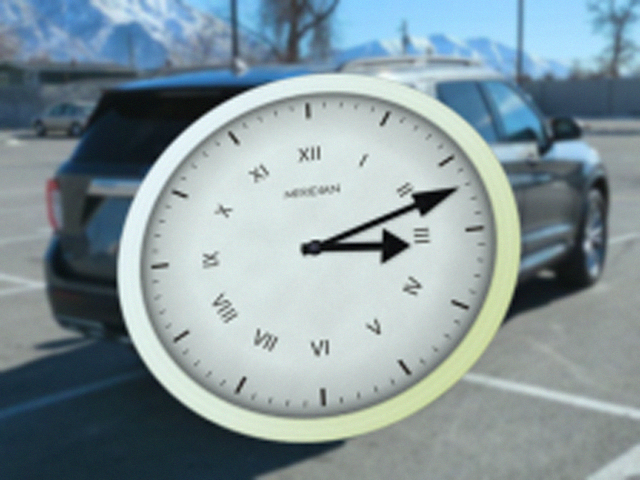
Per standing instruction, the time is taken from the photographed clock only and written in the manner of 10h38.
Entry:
3h12
